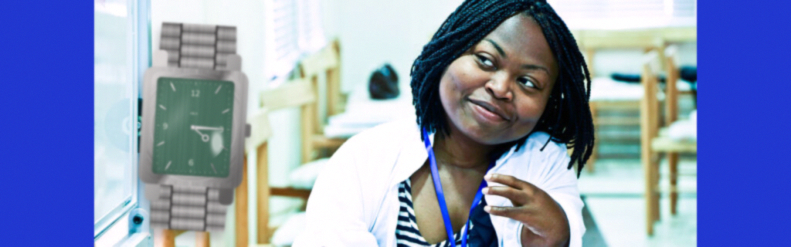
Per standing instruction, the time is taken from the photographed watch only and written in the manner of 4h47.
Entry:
4h15
